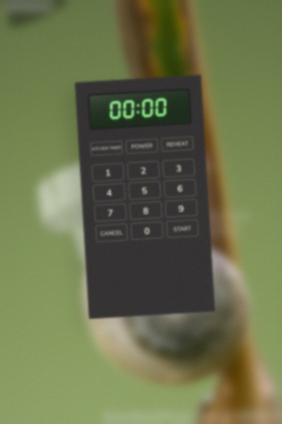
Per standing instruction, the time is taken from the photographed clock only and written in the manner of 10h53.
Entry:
0h00
